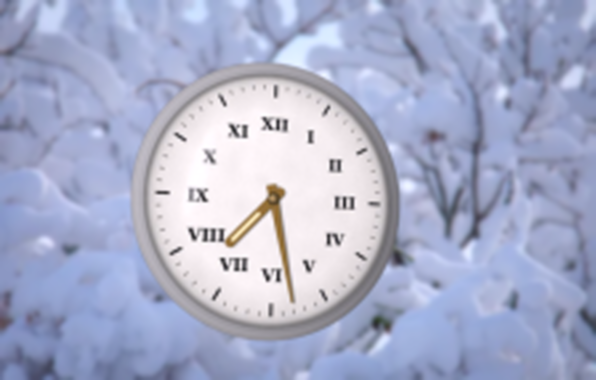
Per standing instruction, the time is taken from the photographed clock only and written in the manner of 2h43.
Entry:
7h28
